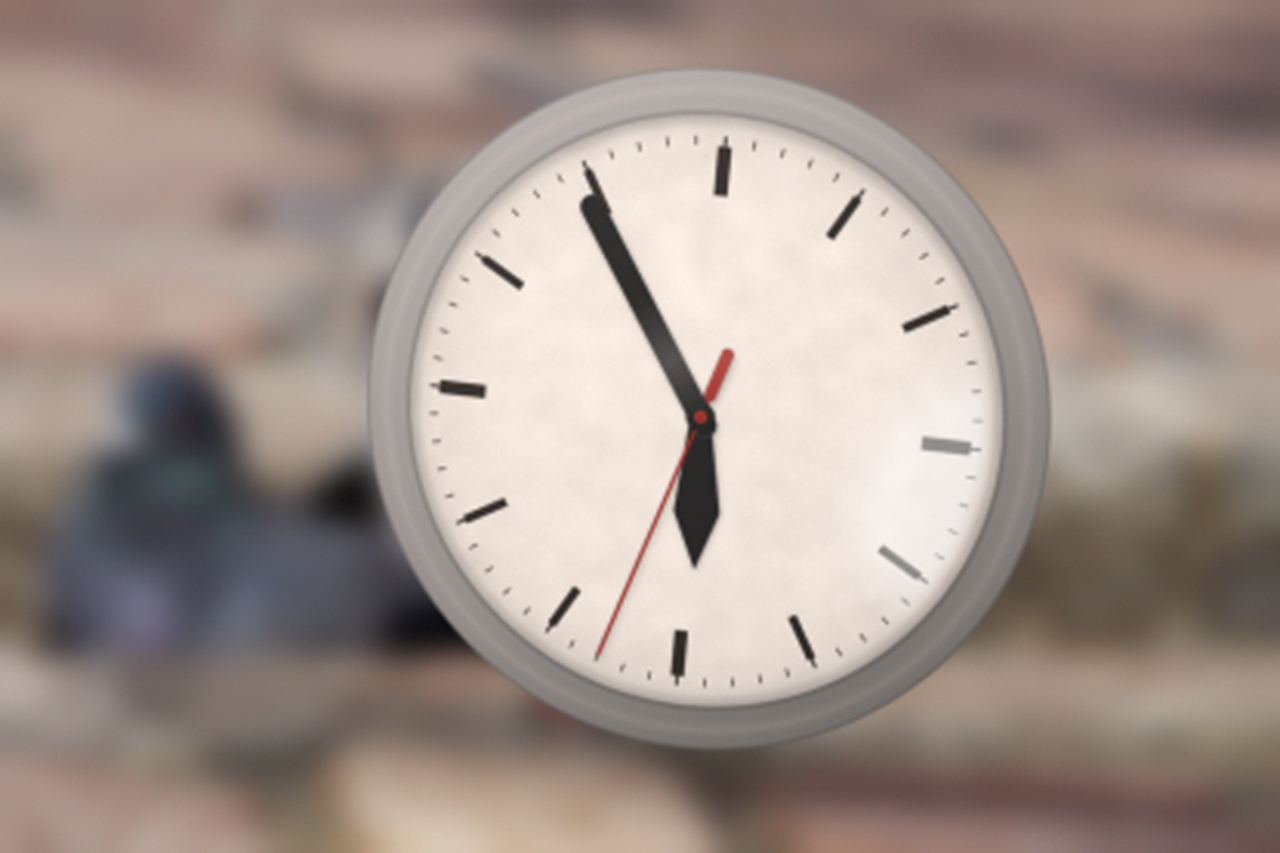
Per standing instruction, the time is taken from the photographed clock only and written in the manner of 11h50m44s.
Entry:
5h54m33s
